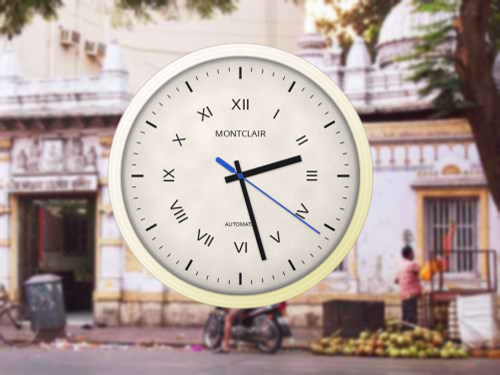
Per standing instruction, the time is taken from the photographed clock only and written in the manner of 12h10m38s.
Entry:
2h27m21s
